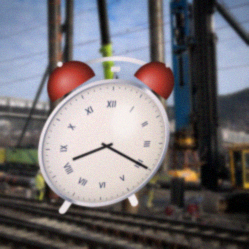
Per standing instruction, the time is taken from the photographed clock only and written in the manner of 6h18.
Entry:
8h20
